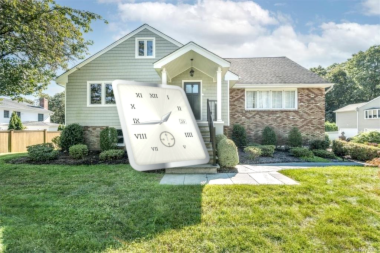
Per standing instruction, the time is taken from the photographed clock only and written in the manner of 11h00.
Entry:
1h44
